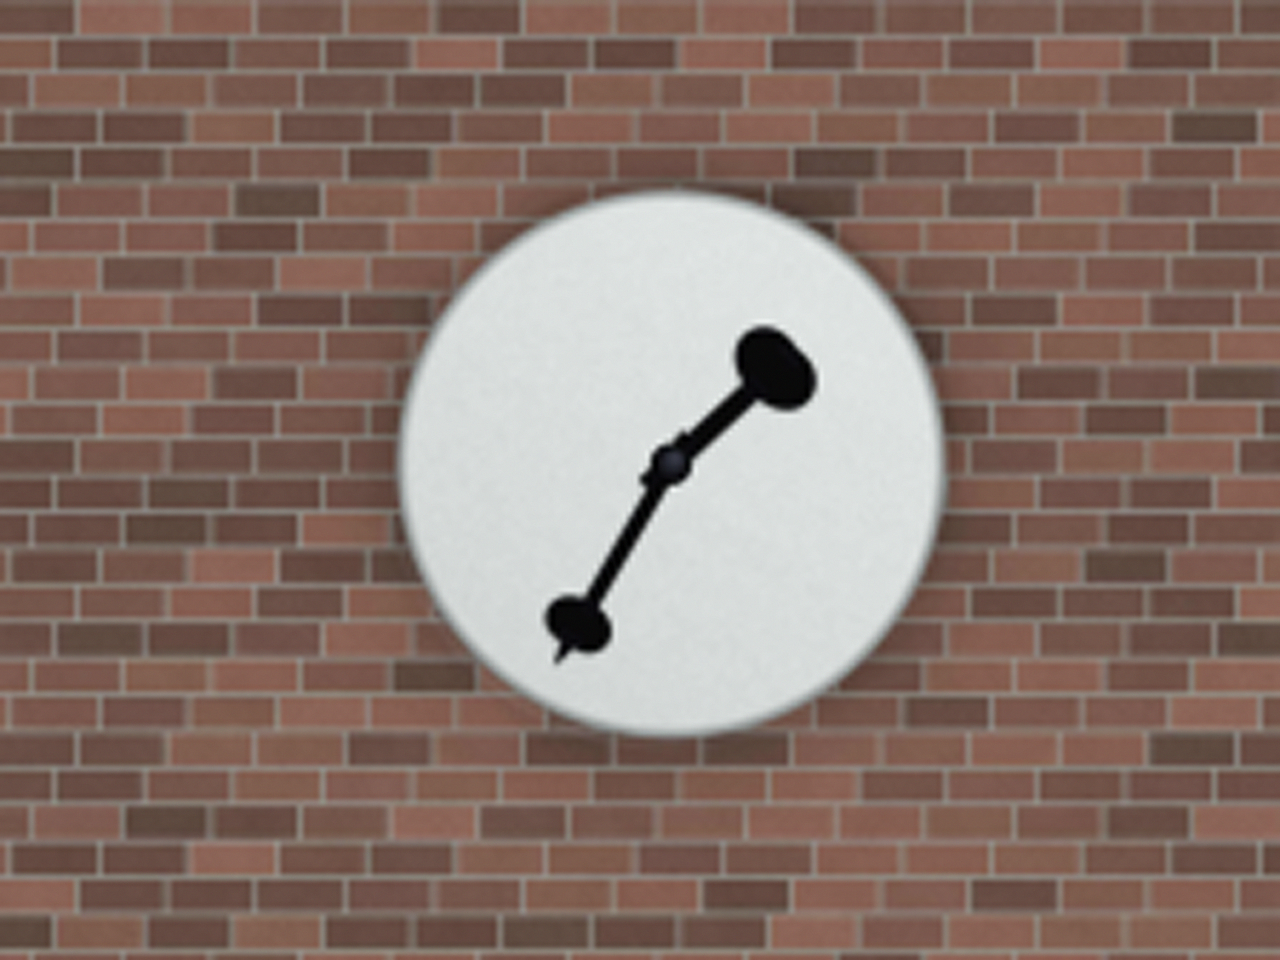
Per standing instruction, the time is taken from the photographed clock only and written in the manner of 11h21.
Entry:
1h35
